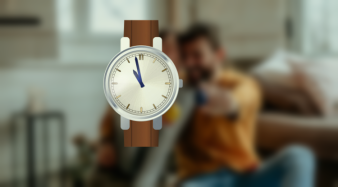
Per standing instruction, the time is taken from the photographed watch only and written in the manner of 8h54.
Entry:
10h58
